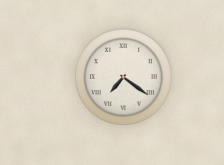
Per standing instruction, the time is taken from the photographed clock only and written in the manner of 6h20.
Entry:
7h21
